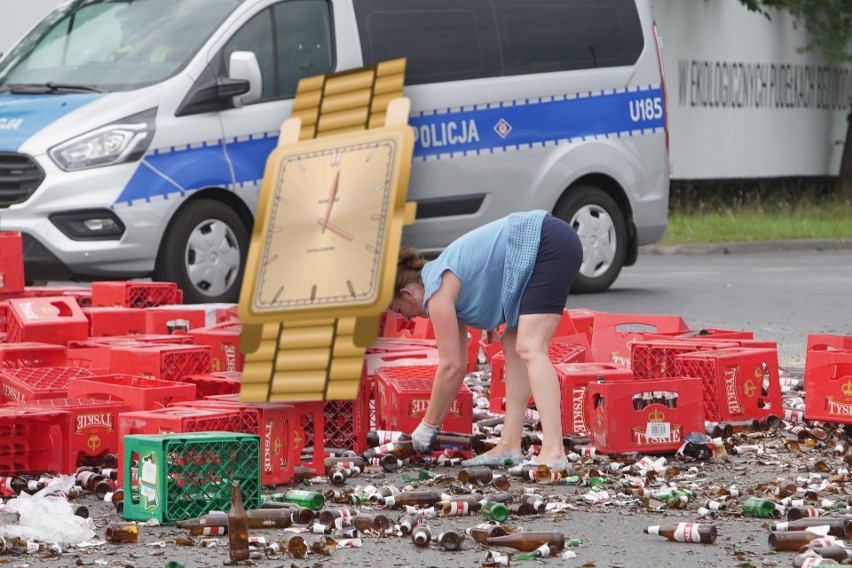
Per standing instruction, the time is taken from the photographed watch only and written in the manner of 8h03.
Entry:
4h01
